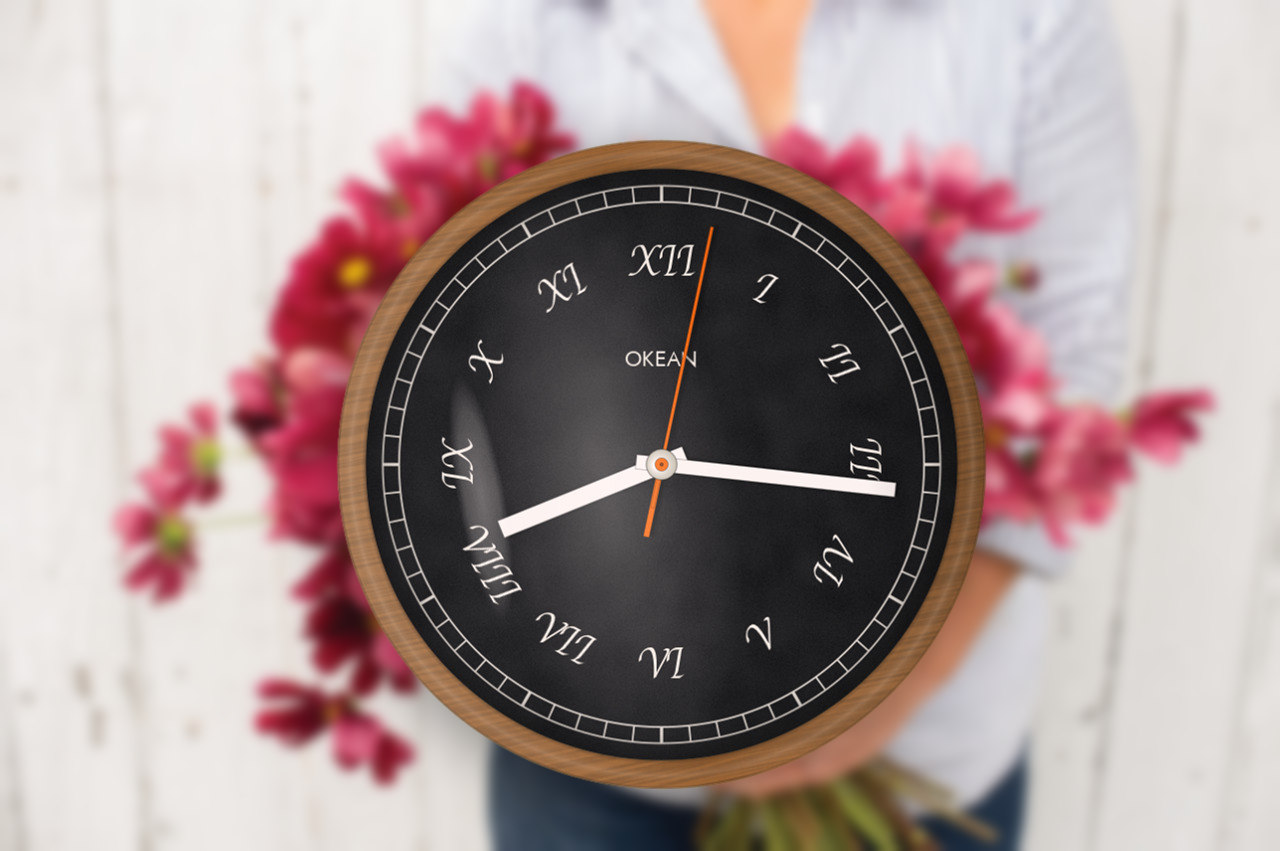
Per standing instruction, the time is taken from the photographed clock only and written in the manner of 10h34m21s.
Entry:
8h16m02s
